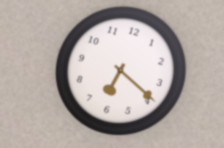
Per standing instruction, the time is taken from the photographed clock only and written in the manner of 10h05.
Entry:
6h19
